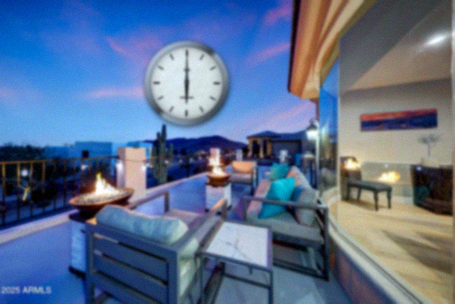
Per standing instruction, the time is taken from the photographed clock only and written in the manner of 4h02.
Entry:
6h00
